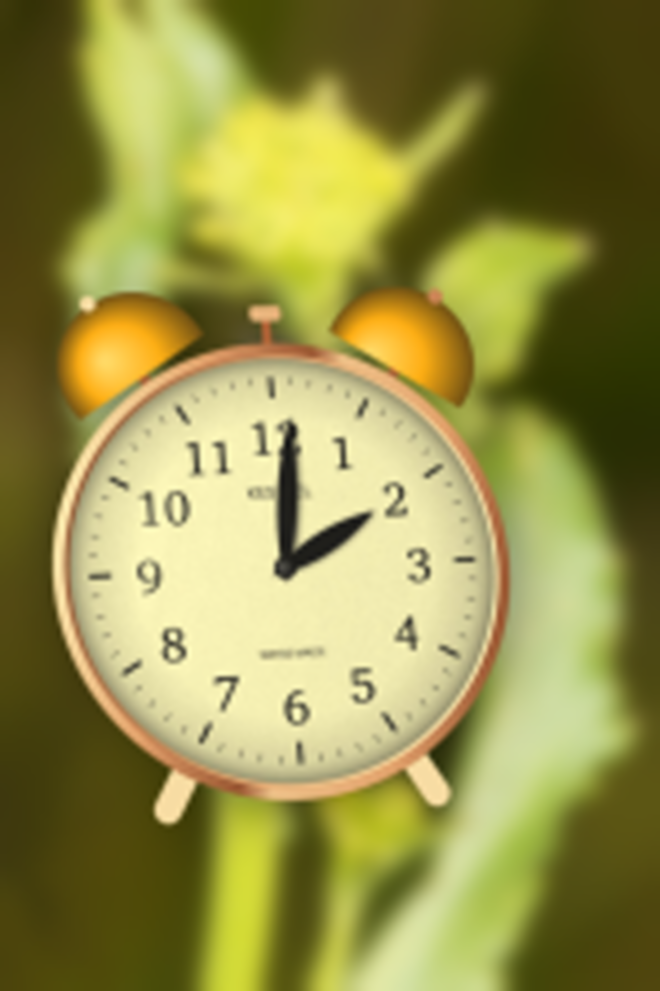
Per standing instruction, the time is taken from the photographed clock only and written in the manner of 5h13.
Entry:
2h01
